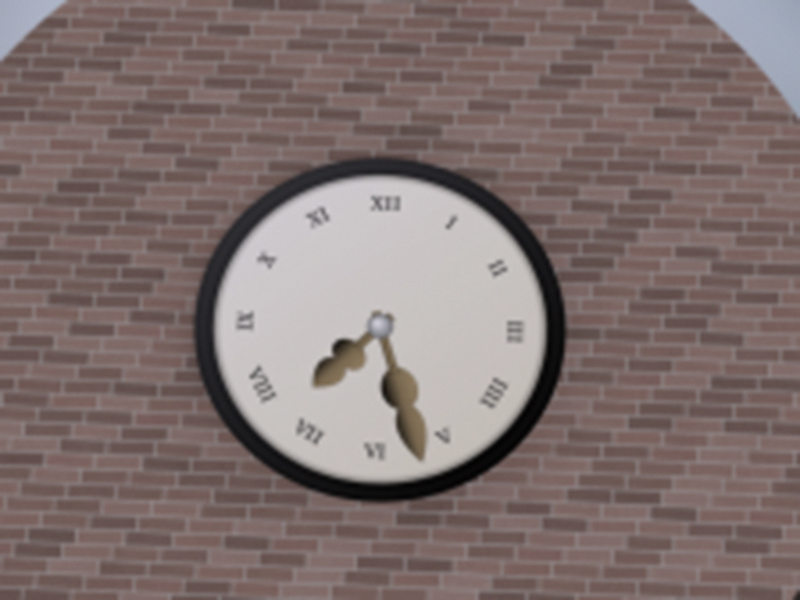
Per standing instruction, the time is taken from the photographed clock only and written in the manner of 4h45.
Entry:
7h27
